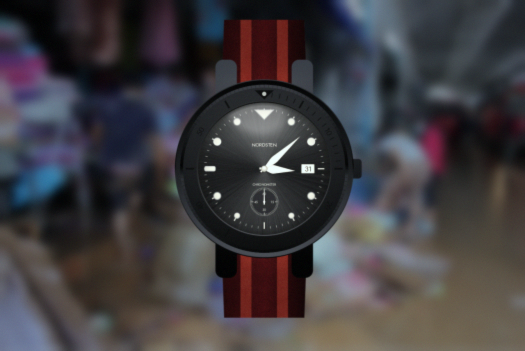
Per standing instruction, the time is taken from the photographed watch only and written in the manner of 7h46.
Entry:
3h08
